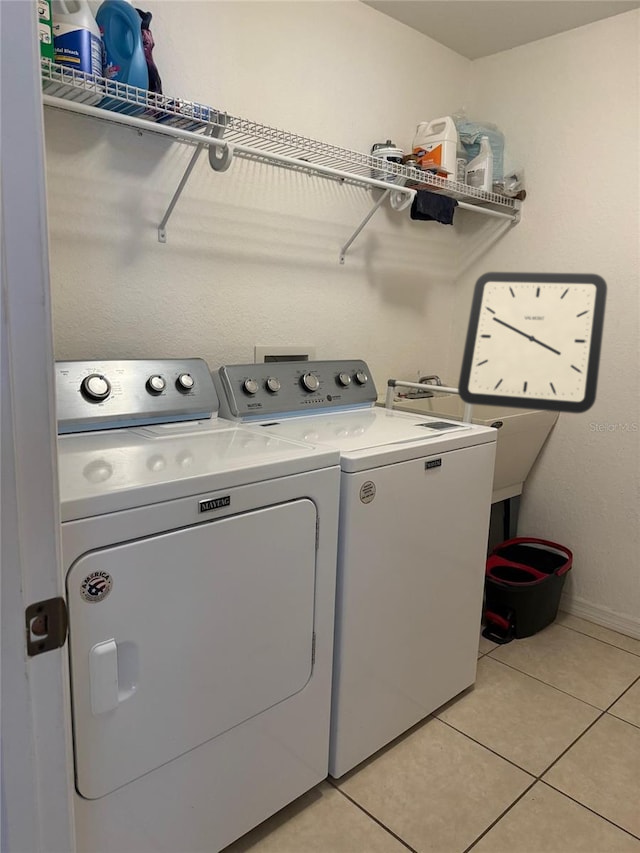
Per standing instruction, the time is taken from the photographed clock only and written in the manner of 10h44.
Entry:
3h49
